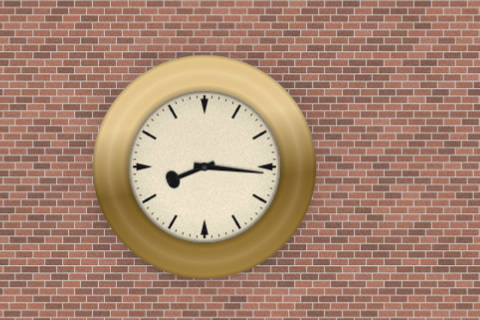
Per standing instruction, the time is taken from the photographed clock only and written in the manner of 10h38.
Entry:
8h16
